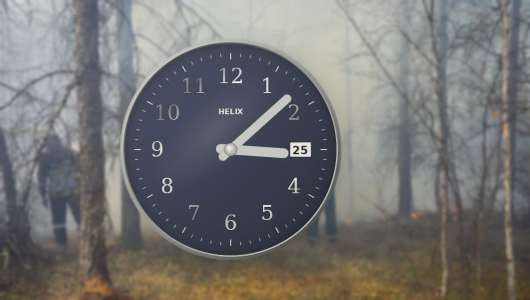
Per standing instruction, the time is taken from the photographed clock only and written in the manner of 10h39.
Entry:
3h08
